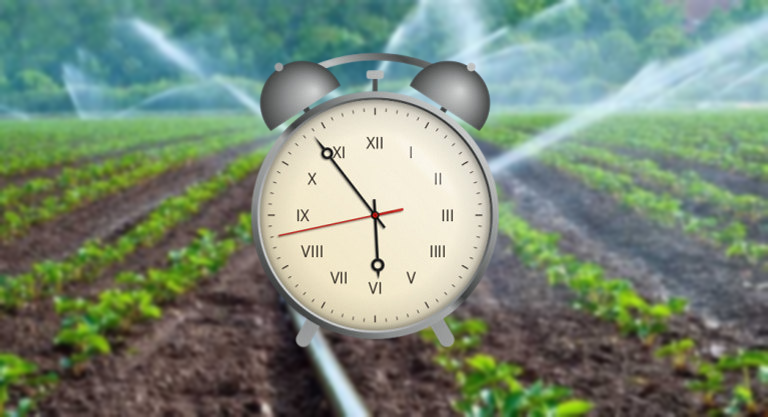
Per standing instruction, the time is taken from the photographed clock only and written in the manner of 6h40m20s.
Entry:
5h53m43s
